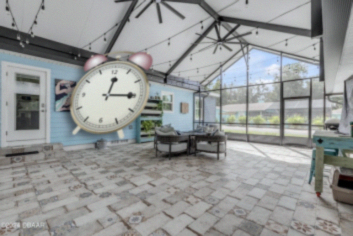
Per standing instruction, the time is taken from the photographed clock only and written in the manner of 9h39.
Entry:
12h15
